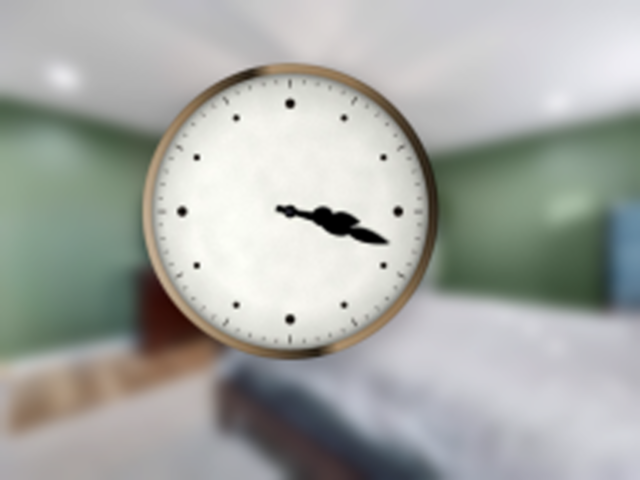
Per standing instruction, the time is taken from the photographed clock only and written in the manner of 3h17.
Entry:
3h18
